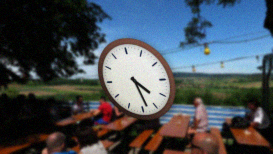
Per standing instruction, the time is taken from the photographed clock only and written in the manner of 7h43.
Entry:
4h28
